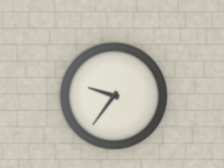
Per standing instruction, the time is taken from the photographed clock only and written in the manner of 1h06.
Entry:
9h36
